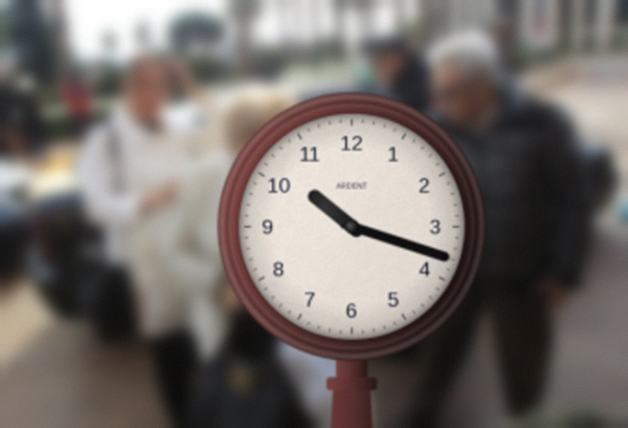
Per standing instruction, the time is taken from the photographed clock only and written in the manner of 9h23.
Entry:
10h18
